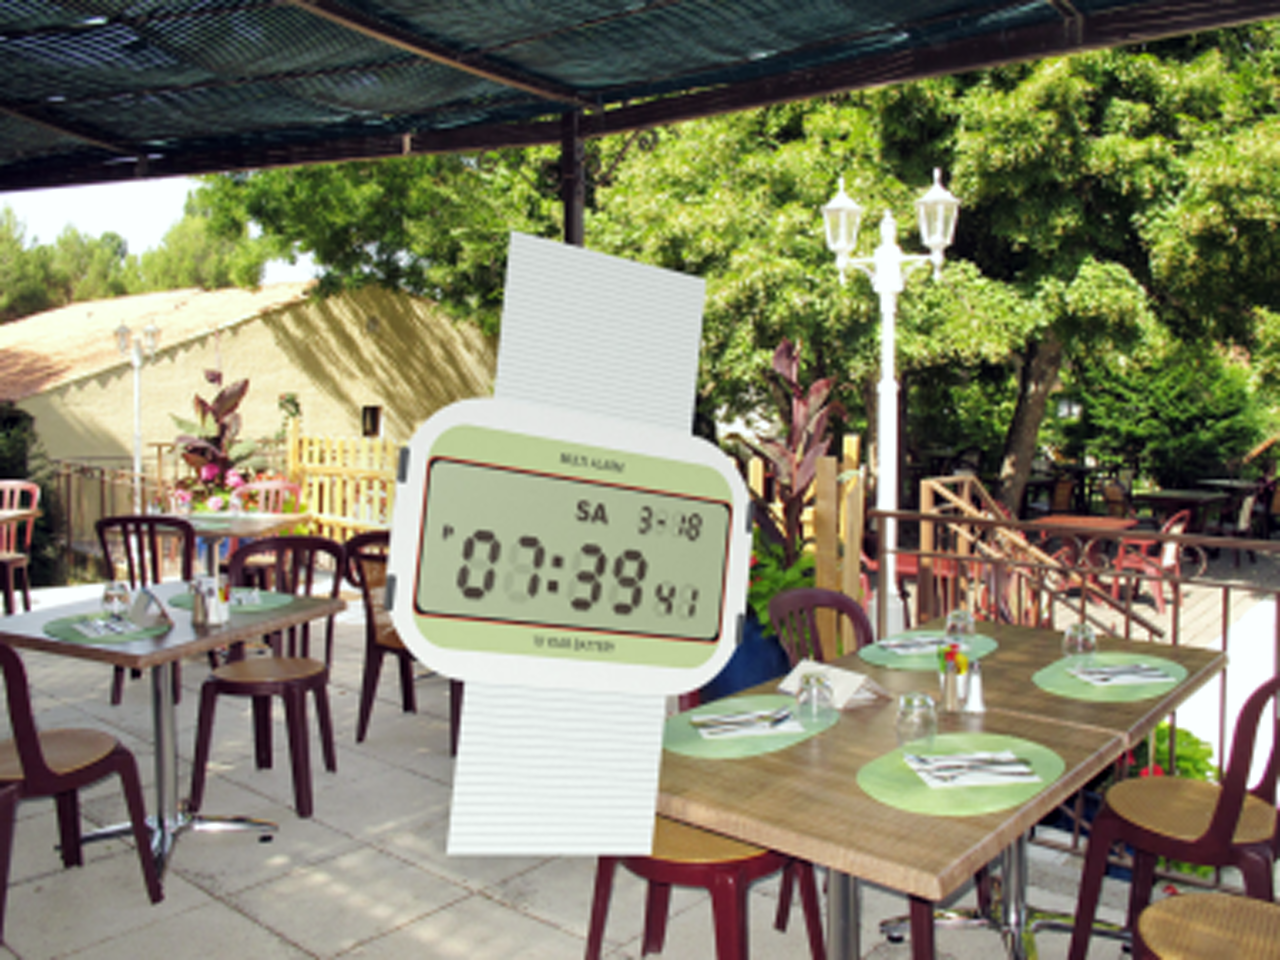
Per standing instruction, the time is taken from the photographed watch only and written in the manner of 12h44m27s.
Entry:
7h39m41s
